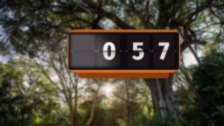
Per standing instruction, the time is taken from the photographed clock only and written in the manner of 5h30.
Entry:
0h57
